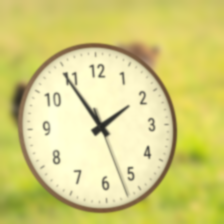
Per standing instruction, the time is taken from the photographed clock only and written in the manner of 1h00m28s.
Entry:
1h54m27s
